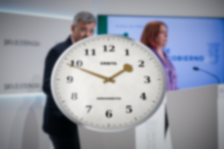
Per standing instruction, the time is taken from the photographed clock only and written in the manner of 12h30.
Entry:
1h49
